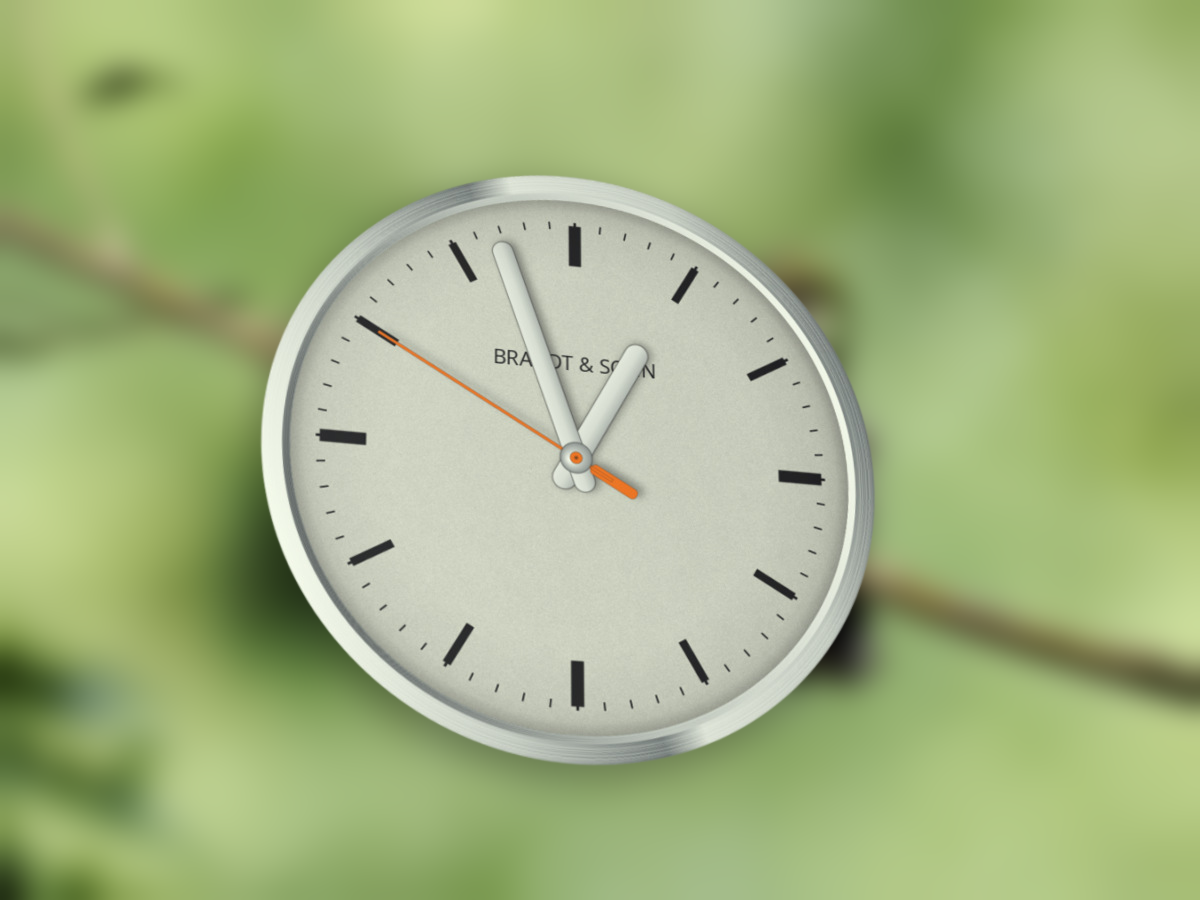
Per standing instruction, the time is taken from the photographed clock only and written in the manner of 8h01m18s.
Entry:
12h56m50s
